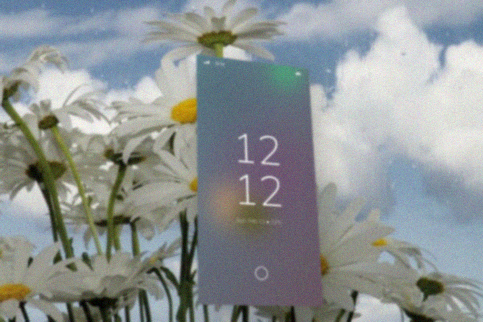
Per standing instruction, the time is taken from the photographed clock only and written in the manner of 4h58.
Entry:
12h12
